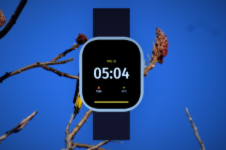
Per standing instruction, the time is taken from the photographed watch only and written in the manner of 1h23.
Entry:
5h04
